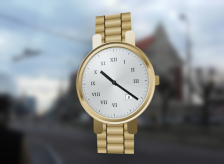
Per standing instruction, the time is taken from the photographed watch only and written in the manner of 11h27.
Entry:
10h21
